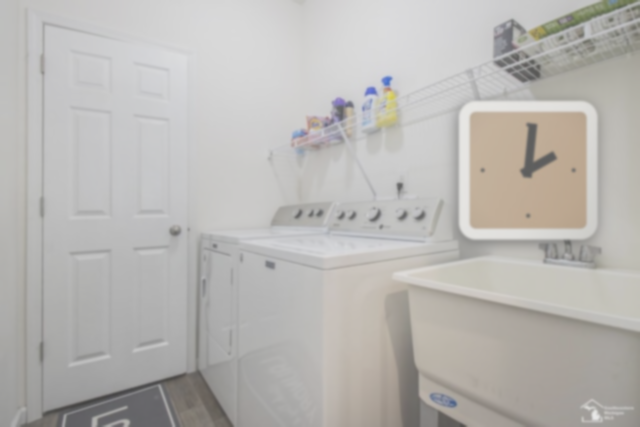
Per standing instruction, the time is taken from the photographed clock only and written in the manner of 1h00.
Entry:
2h01
